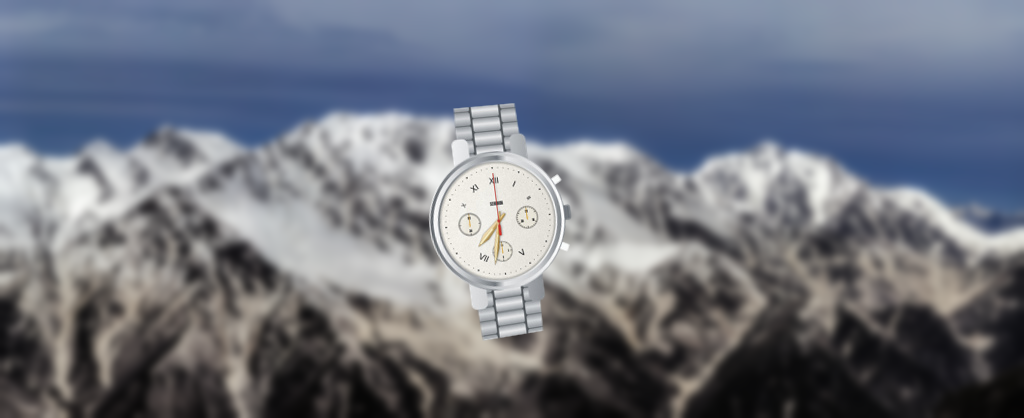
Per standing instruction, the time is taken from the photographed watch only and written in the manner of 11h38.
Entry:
7h32
